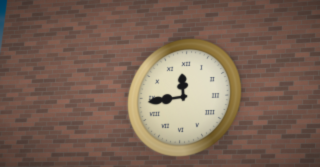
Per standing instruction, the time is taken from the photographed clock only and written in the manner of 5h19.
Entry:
11h44
